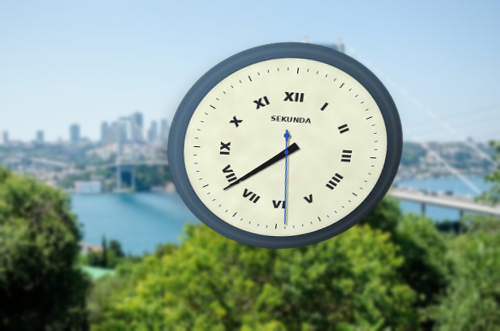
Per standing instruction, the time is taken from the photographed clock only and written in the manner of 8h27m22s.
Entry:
7h38m29s
